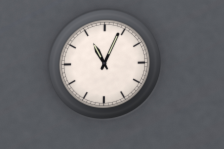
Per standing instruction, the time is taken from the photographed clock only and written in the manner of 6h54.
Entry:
11h04
